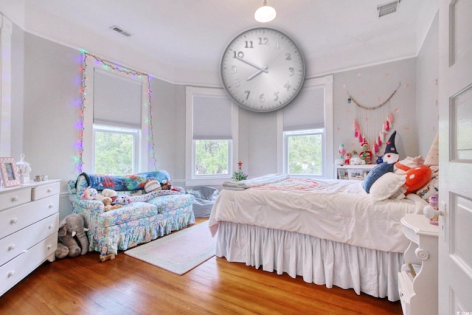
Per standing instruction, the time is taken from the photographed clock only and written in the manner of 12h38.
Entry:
7h49
